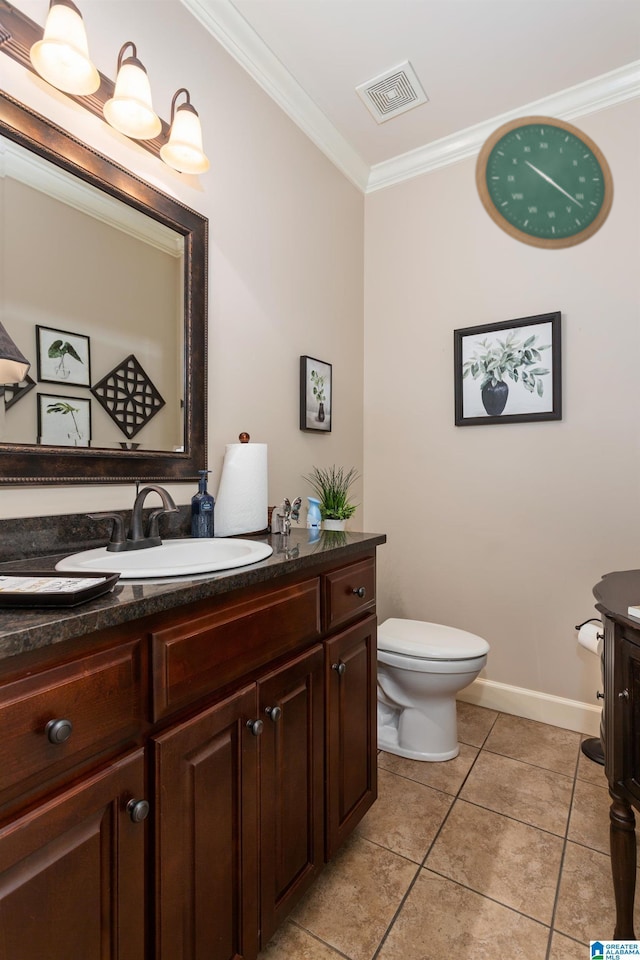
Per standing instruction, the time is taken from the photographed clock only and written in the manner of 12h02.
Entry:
10h22
